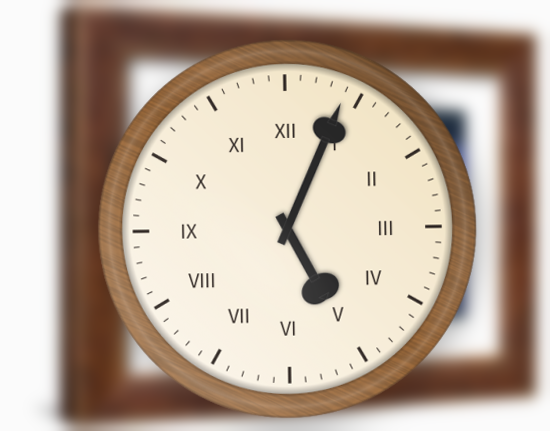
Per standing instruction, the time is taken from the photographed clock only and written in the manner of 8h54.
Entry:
5h04
